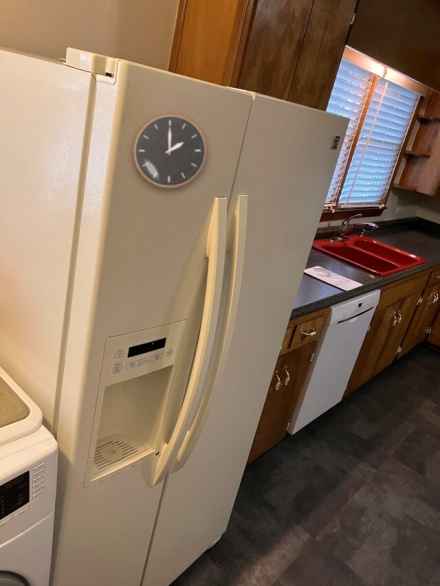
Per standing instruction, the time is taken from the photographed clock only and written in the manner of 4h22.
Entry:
2h00
